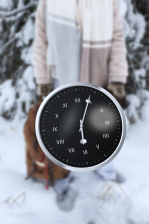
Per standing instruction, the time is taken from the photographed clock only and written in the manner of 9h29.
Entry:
6h04
